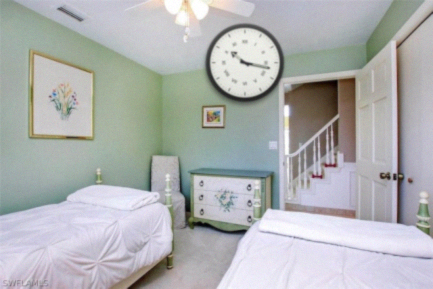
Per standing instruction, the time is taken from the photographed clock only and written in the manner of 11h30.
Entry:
10h17
